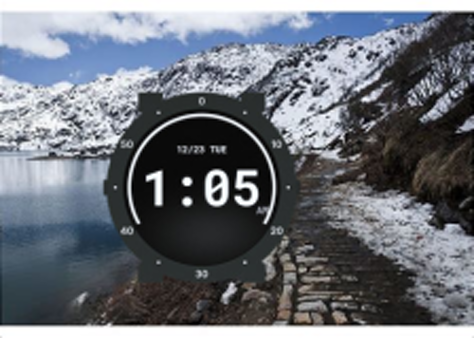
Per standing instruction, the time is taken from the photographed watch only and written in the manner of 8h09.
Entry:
1h05
